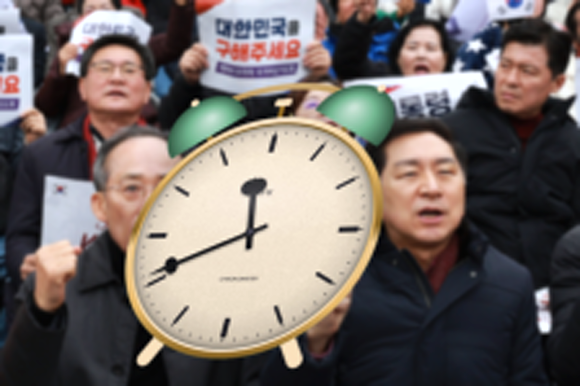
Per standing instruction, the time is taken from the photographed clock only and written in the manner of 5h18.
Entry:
11h41
